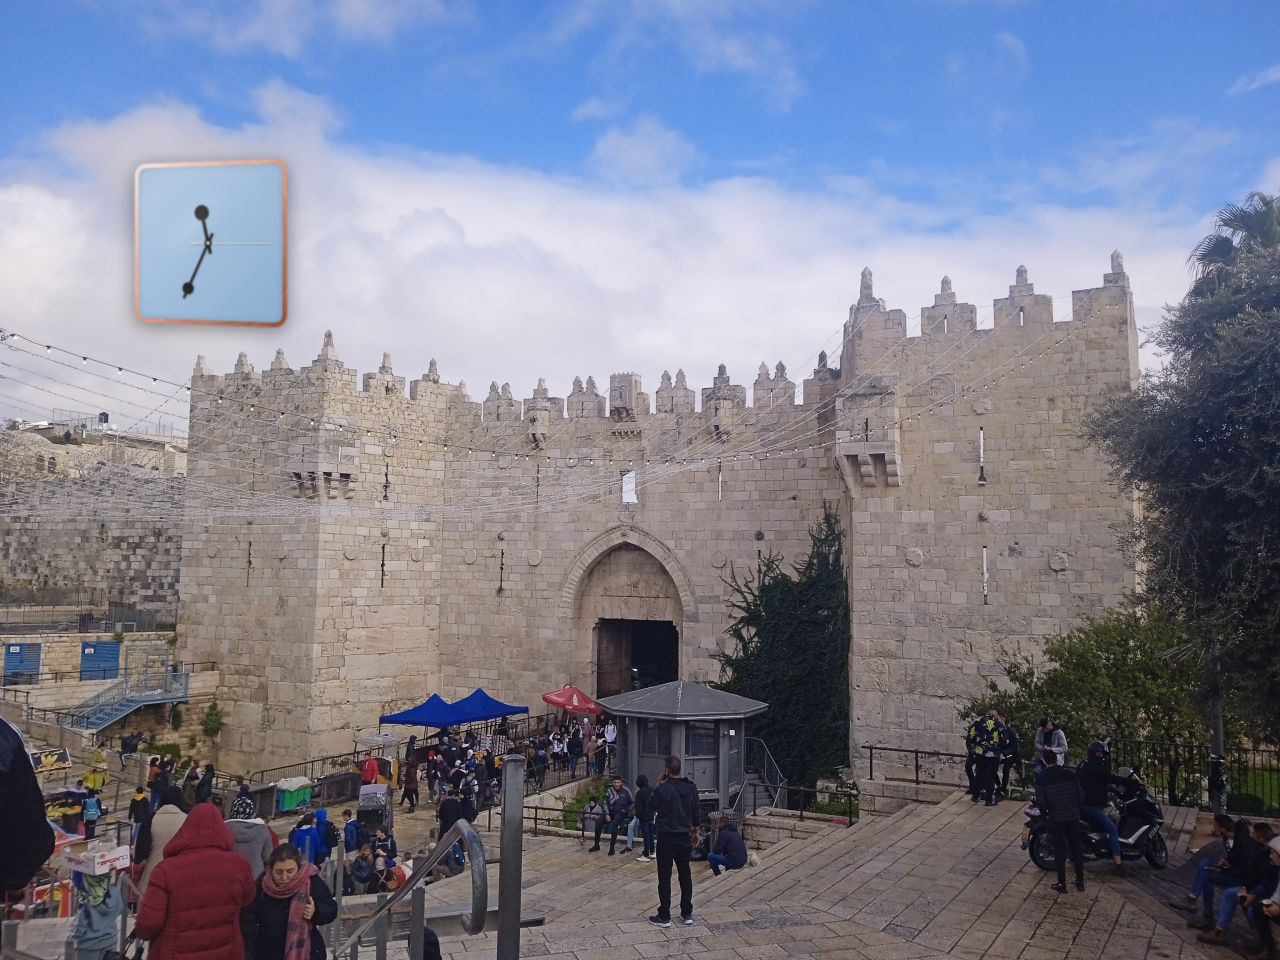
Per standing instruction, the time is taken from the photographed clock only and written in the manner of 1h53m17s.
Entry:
11h34m15s
